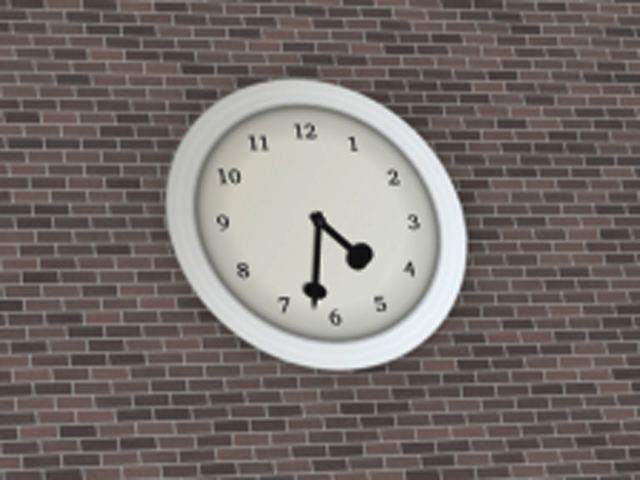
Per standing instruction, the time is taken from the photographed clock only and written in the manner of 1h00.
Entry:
4h32
